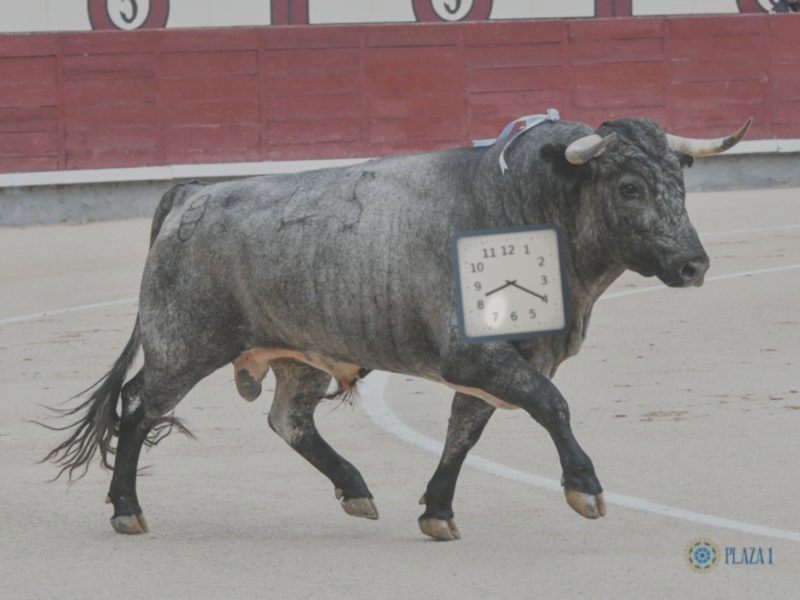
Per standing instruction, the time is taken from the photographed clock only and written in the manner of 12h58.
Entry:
8h20
